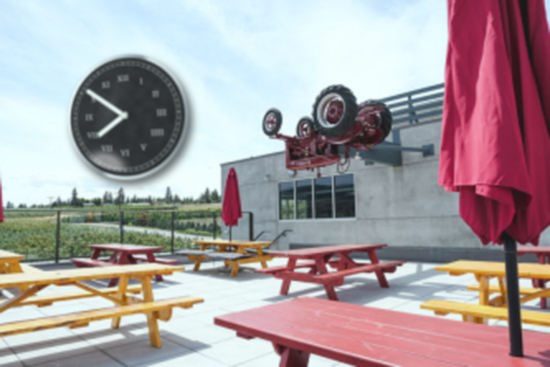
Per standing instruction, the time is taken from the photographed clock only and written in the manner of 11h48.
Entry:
7h51
